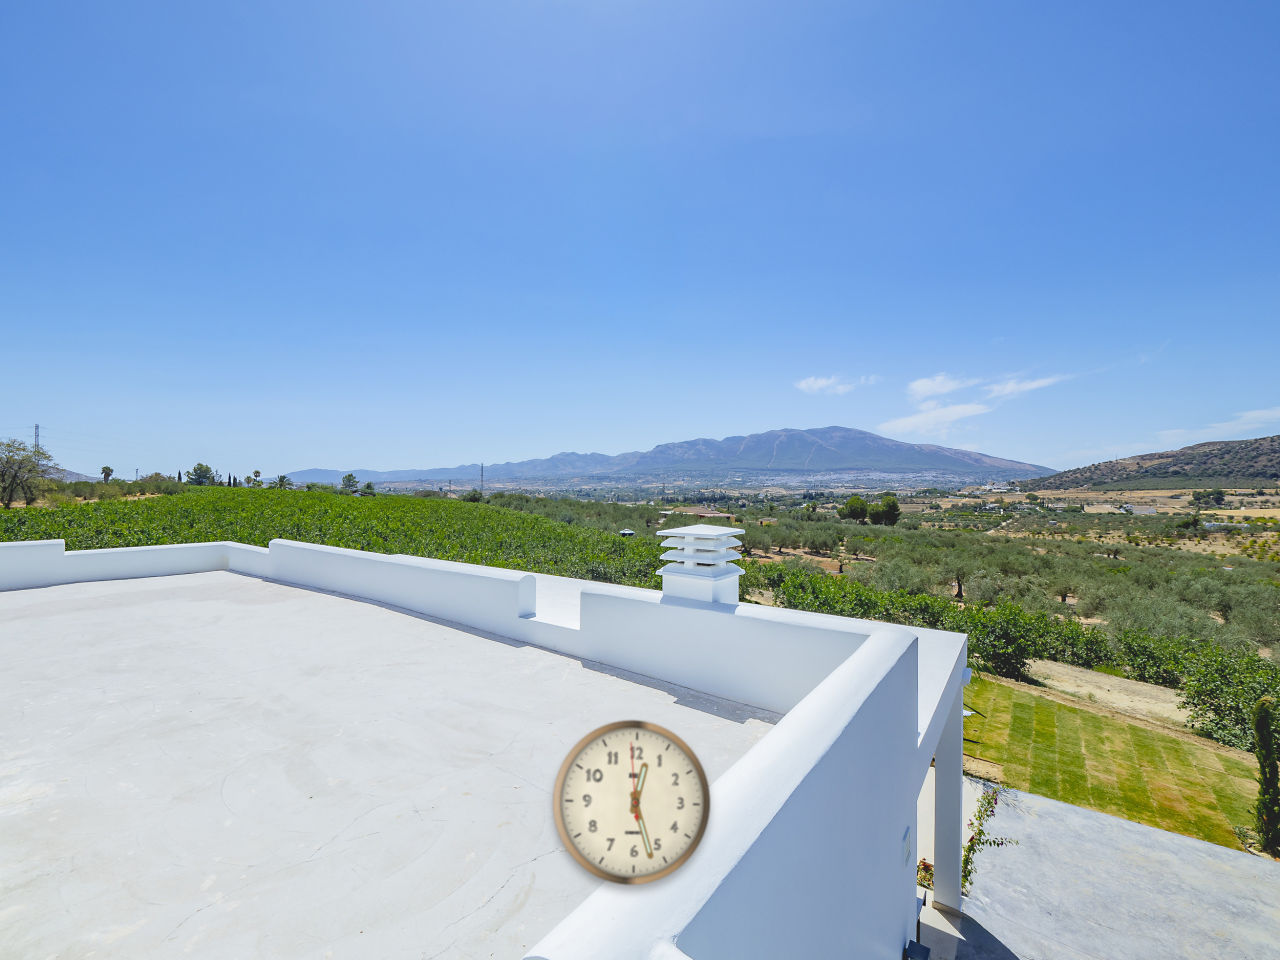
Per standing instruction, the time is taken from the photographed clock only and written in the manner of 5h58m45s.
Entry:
12h26m59s
